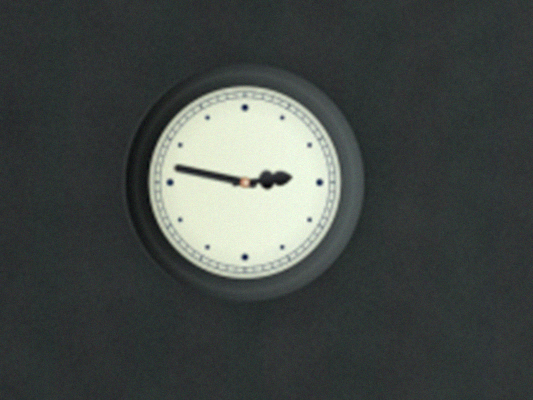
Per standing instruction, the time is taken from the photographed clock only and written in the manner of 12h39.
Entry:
2h47
